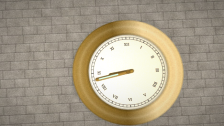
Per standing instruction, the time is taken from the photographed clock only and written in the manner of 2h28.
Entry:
8h43
